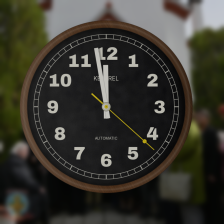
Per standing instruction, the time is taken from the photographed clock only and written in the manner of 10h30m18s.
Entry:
11h58m22s
